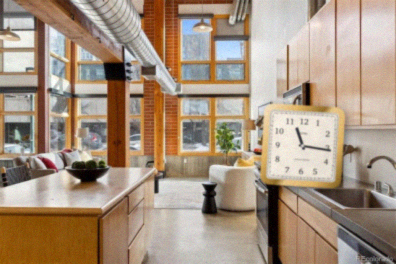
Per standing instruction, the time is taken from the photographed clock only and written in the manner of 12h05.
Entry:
11h16
